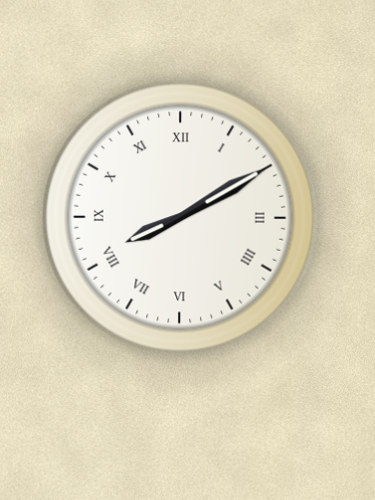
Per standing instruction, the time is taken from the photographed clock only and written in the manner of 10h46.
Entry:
8h10
